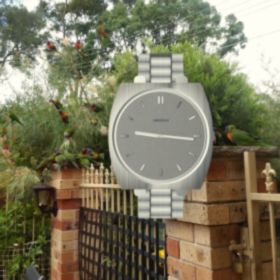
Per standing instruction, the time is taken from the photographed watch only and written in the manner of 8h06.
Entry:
9h16
